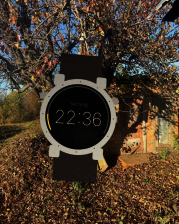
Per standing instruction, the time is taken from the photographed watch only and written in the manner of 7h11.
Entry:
22h36
